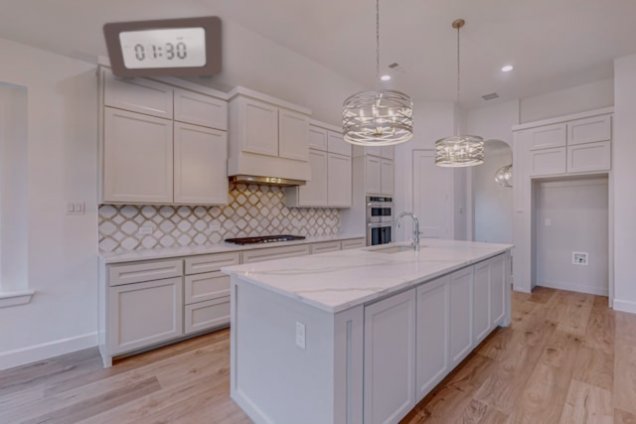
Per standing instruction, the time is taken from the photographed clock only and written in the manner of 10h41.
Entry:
1h30
